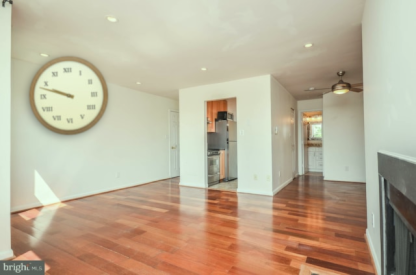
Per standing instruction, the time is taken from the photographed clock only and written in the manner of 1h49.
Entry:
9h48
